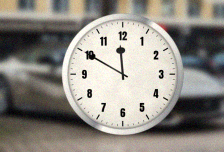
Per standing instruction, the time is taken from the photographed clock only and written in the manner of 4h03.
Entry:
11h50
